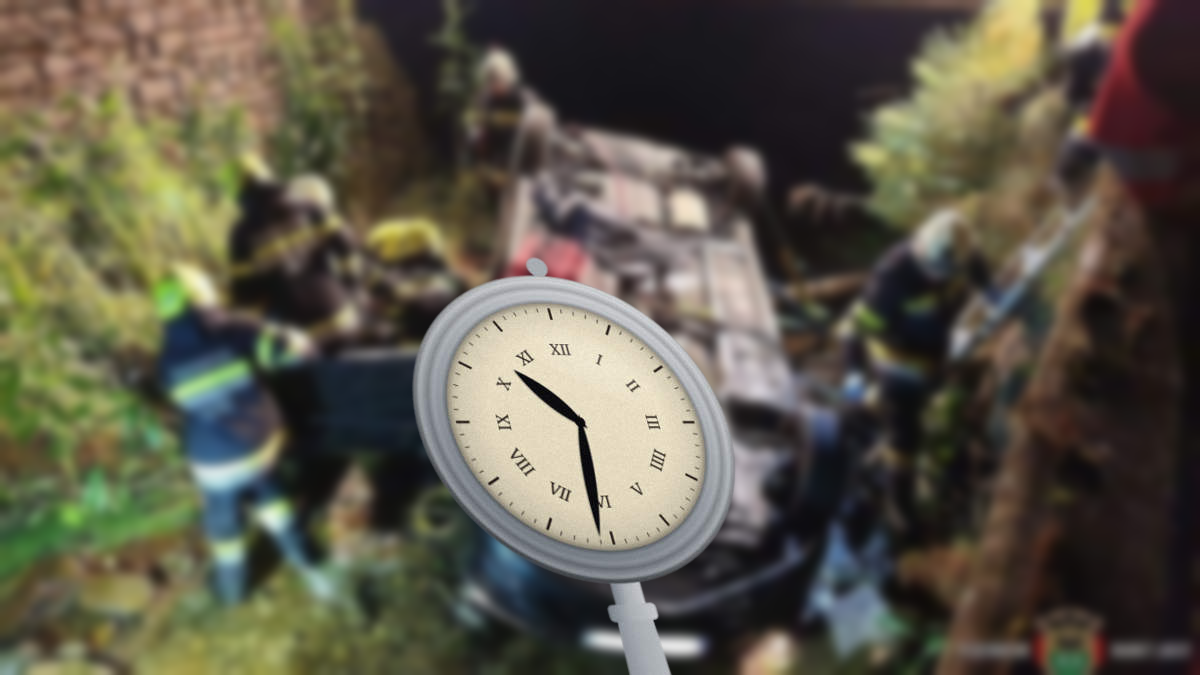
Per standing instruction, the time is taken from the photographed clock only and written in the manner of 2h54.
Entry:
10h31
